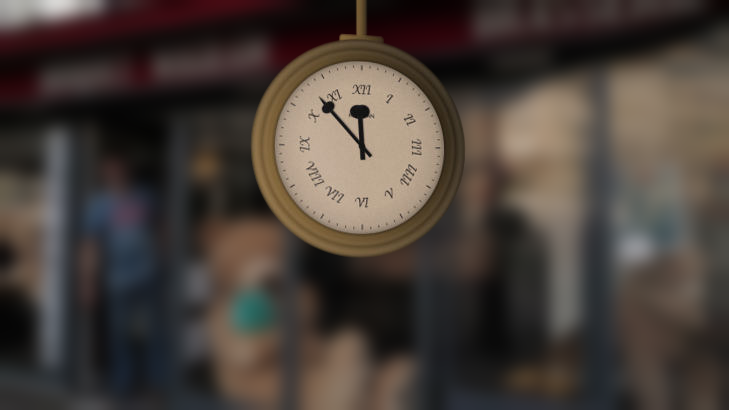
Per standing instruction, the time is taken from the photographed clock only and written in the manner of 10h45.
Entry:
11h53
